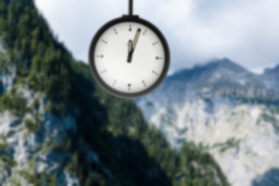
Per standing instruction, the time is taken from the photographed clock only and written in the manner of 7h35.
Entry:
12h03
